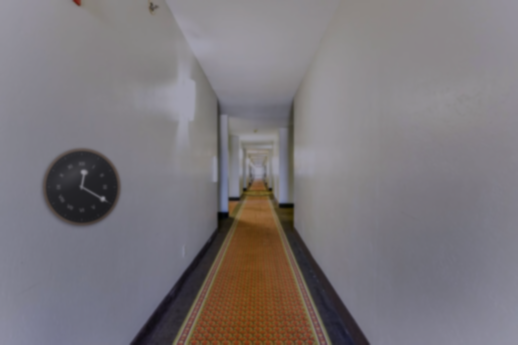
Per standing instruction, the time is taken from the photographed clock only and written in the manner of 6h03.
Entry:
12h20
